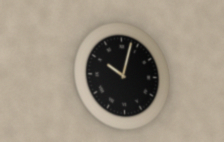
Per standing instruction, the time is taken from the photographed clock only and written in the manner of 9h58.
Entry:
10h03
